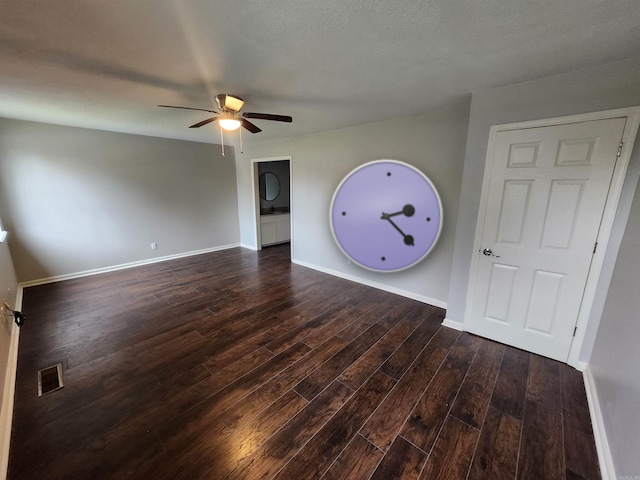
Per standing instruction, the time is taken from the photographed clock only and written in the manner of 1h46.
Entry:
2h22
